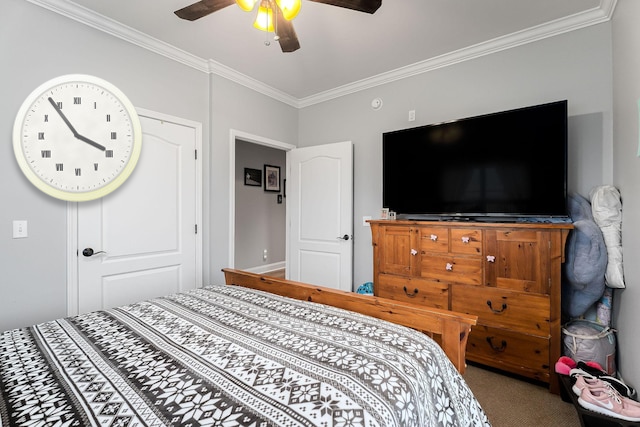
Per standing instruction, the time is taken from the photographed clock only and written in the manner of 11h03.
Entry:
3h54
